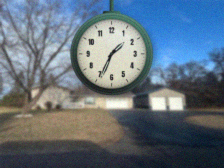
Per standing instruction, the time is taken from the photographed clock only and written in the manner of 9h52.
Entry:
1h34
